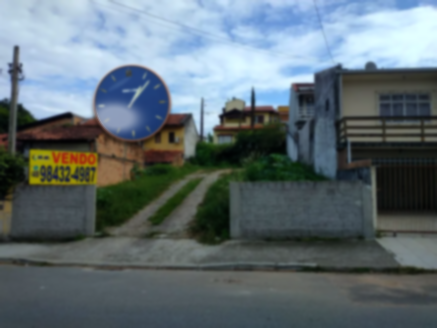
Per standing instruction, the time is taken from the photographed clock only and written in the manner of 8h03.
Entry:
1h07
